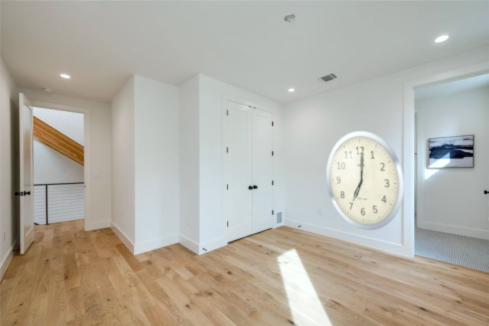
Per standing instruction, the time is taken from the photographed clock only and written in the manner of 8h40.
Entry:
7h01
